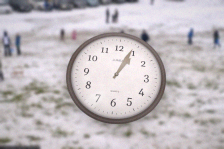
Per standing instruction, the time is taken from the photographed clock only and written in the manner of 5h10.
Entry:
1h04
